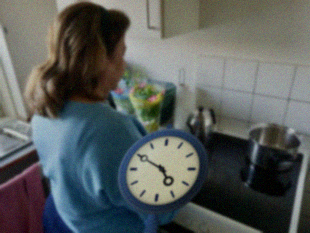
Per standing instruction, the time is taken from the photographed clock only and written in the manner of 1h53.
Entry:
4h50
